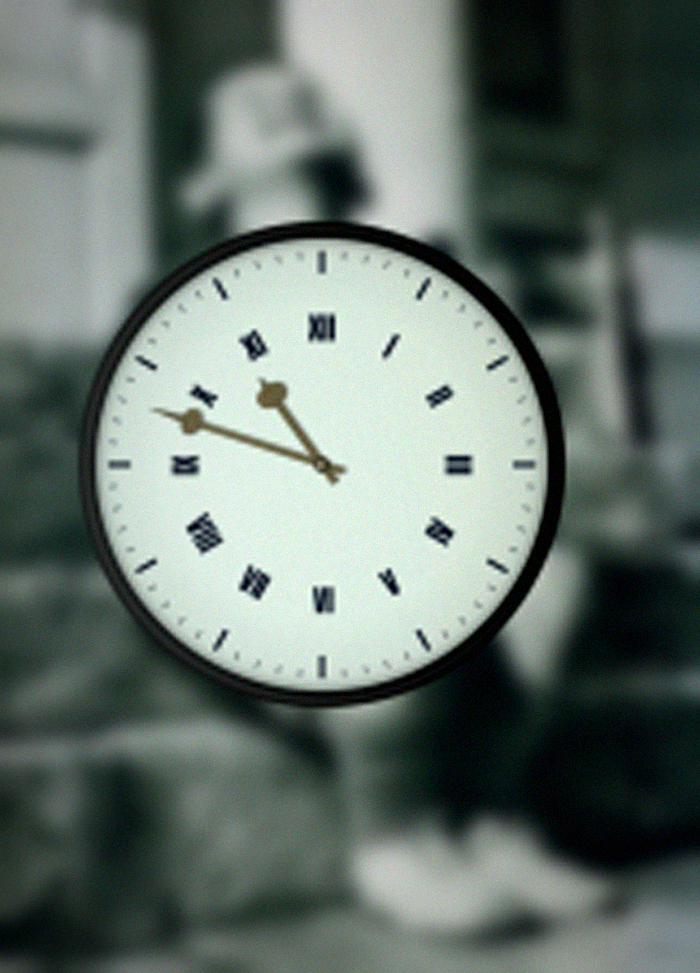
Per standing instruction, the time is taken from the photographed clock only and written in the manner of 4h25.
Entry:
10h48
